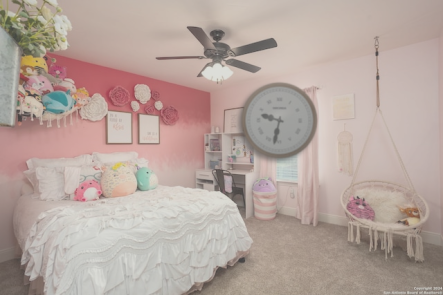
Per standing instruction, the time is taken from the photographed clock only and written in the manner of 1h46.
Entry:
9h32
